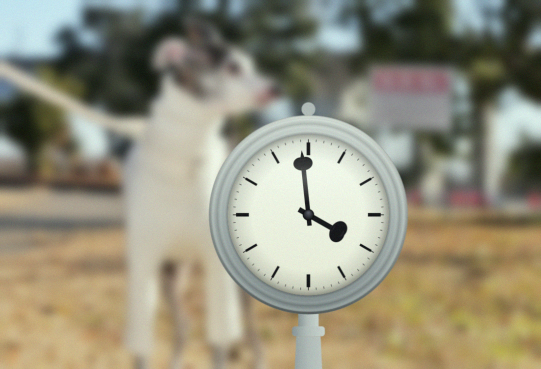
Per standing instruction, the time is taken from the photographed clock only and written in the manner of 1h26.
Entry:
3h59
